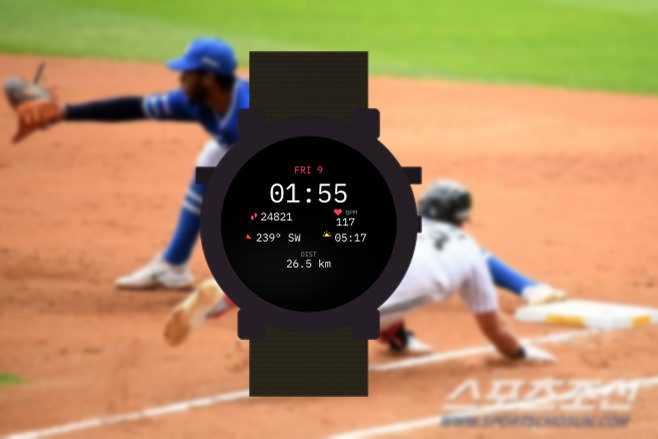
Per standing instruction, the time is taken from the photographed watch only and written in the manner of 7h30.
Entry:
1h55
